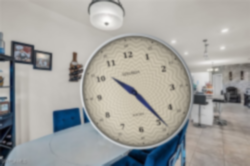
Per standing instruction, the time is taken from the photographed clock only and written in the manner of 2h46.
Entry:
10h24
